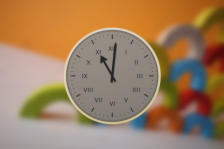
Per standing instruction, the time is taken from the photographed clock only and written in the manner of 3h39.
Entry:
11h01
